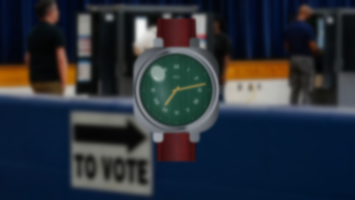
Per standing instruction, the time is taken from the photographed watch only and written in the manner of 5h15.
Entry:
7h13
